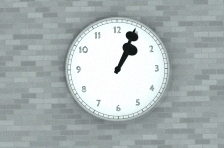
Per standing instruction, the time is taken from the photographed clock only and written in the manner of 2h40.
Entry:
1h04
